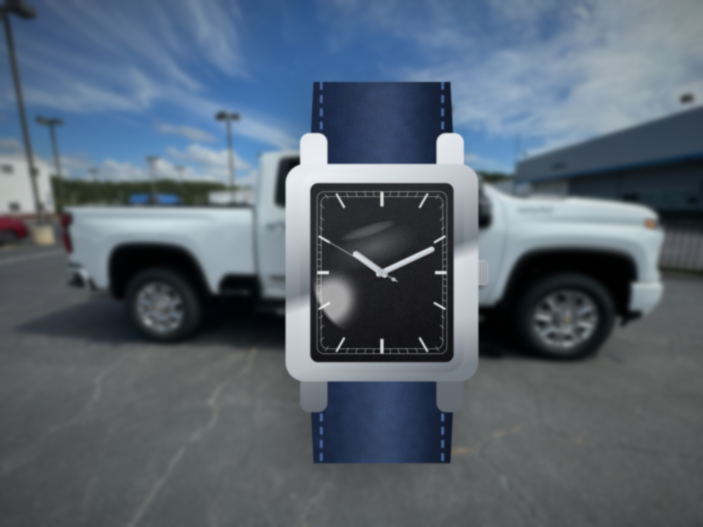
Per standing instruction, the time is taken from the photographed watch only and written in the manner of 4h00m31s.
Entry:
10h10m50s
